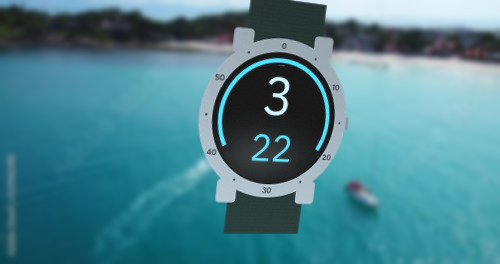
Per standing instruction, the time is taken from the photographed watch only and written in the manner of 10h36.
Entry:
3h22
